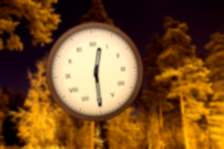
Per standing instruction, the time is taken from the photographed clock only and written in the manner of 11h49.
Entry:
12h30
